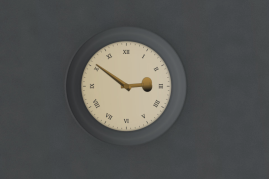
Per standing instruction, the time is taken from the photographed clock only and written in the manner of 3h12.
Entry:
2h51
